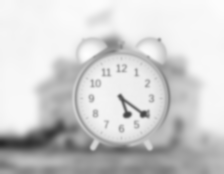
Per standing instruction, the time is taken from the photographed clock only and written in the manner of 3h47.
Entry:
5h21
